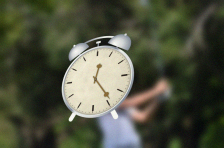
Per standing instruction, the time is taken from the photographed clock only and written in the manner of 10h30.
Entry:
12h24
